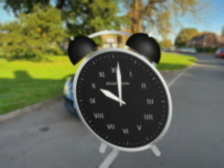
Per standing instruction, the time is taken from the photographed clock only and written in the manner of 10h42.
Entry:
10h01
